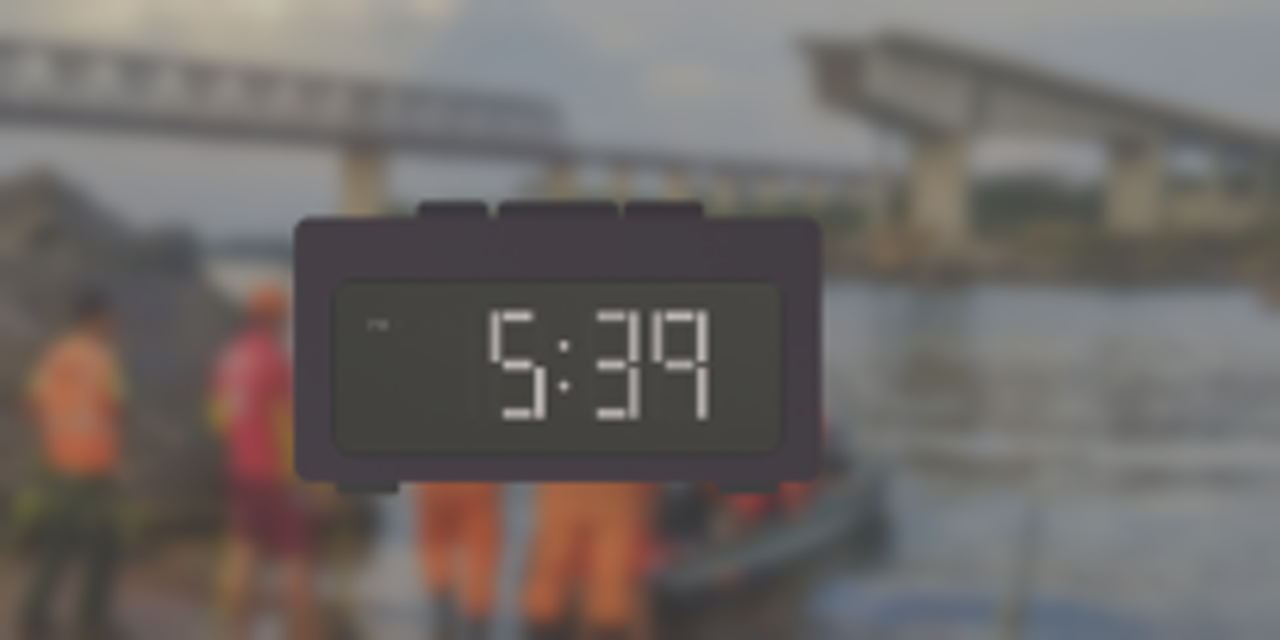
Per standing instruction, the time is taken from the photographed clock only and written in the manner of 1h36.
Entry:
5h39
